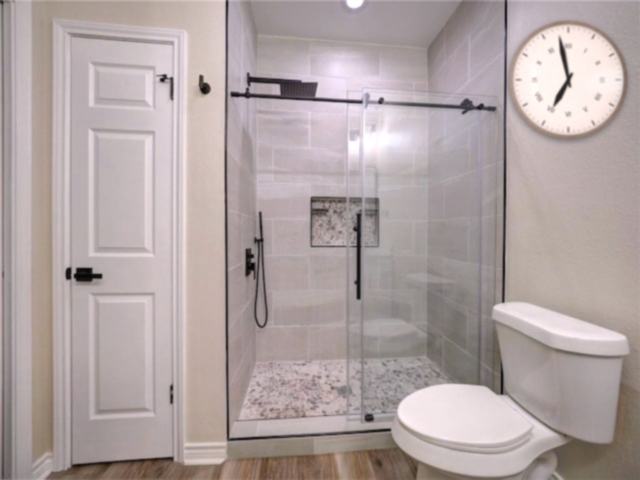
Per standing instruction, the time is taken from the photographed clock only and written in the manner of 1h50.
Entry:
6h58
